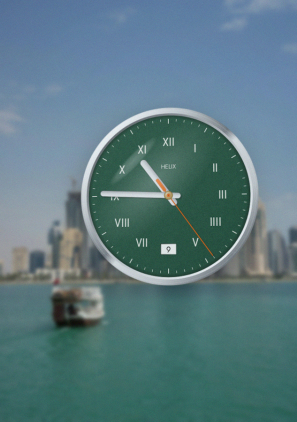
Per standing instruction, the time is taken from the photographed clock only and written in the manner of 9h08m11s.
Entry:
10h45m24s
